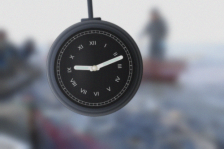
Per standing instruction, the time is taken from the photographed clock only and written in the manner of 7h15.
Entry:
9h12
